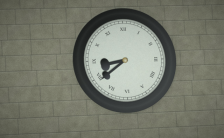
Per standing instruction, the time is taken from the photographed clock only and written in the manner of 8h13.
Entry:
8h39
